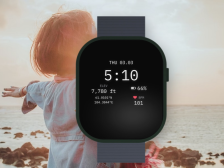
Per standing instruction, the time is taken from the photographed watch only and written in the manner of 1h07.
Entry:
5h10
